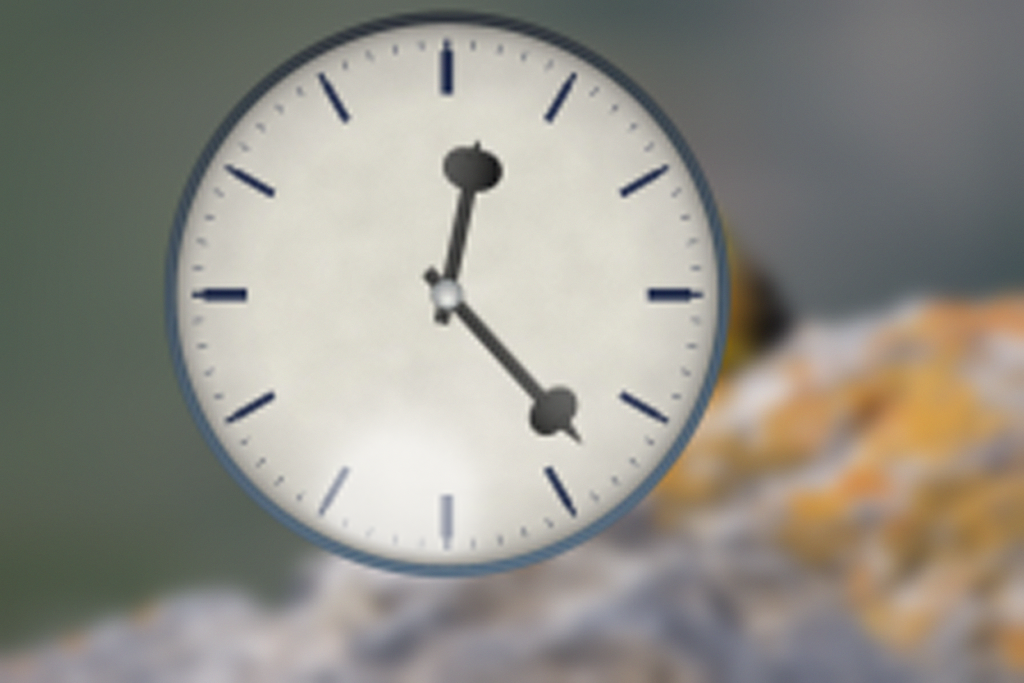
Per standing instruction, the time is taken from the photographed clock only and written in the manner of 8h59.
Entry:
12h23
